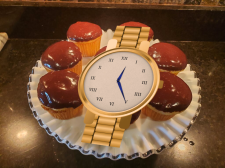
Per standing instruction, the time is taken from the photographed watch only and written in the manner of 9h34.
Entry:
12h25
